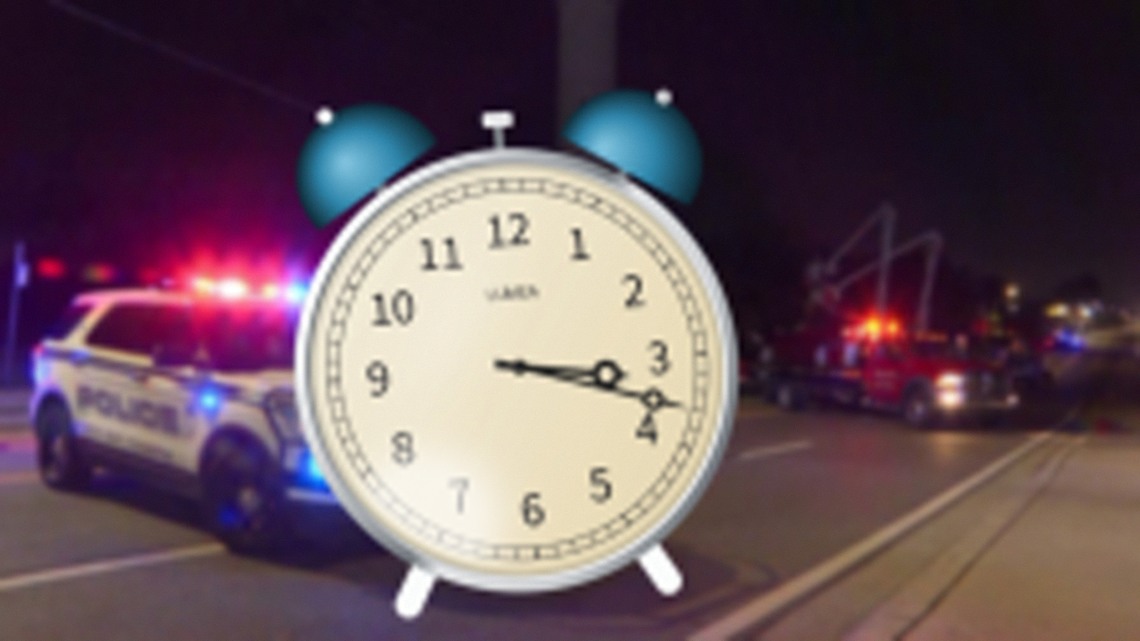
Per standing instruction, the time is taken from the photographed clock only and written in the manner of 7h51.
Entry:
3h18
